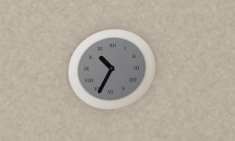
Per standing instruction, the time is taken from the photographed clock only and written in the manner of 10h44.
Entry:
10h34
